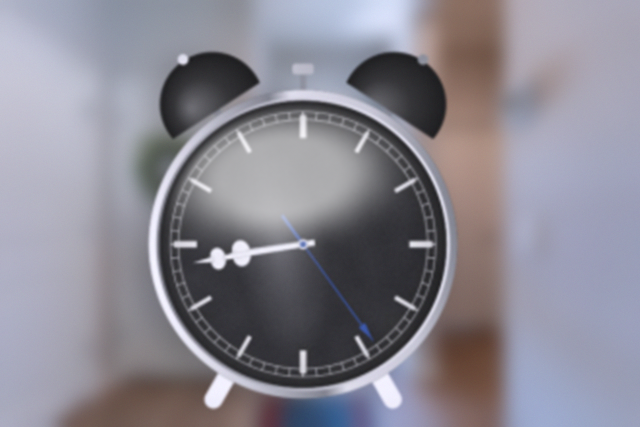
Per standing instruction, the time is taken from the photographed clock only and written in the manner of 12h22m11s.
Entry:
8h43m24s
